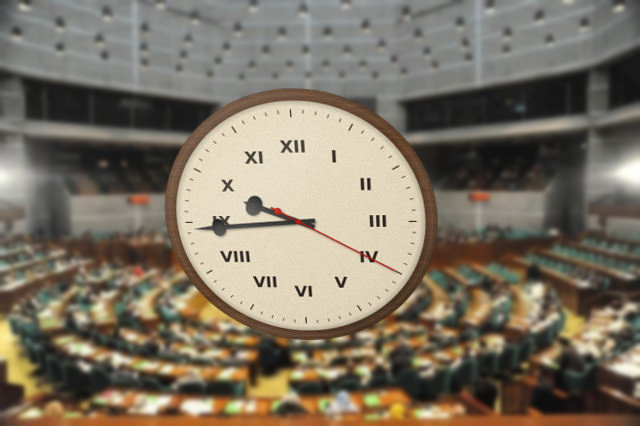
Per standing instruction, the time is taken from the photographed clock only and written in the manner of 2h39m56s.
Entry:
9h44m20s
